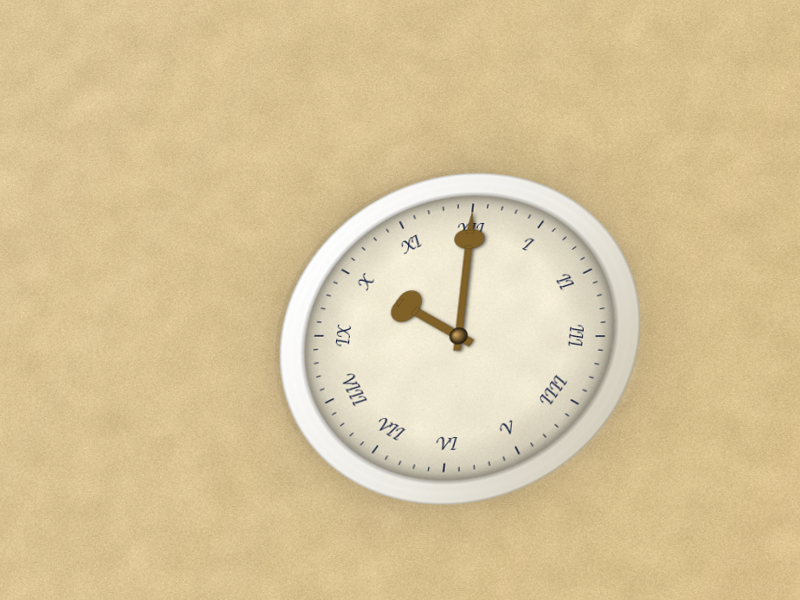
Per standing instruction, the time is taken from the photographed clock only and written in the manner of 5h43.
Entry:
10h00
